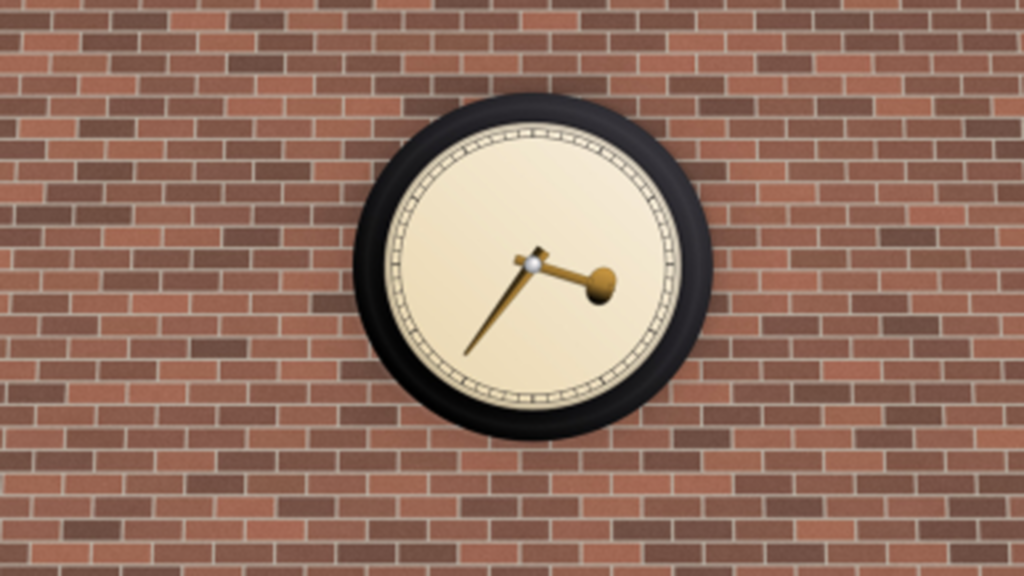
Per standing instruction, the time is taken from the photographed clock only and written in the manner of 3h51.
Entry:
3h36
